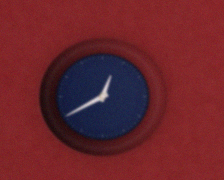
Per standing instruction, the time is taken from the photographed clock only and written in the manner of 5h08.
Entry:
12h40
